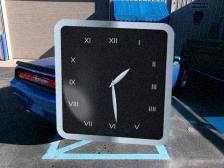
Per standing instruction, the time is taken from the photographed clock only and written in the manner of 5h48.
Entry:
1h29
